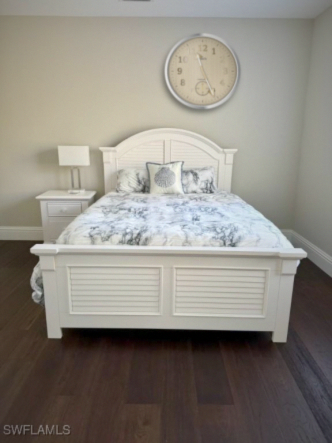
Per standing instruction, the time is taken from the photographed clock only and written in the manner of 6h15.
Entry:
11h26
